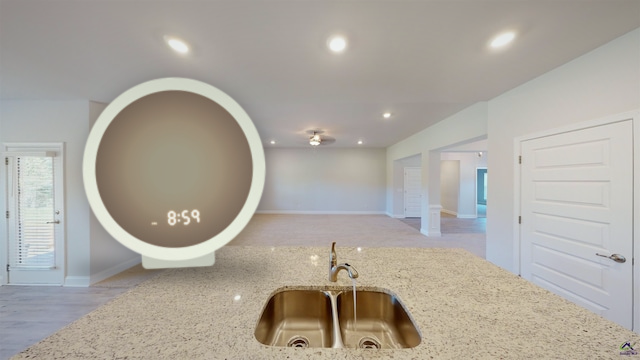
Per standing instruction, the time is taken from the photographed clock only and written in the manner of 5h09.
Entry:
8h59
